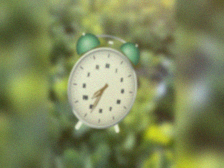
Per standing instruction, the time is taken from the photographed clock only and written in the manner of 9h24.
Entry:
7h34
